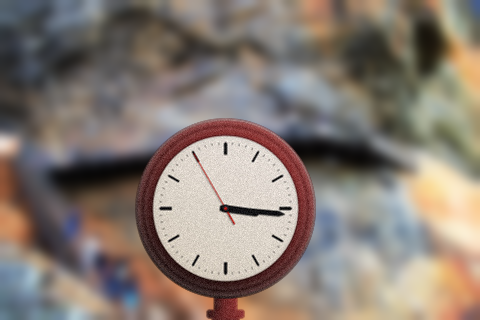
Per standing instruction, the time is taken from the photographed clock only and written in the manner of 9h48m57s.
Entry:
3h15m55s
